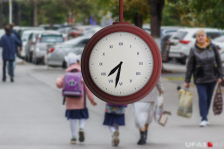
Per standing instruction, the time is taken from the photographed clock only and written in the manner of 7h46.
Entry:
7h32
